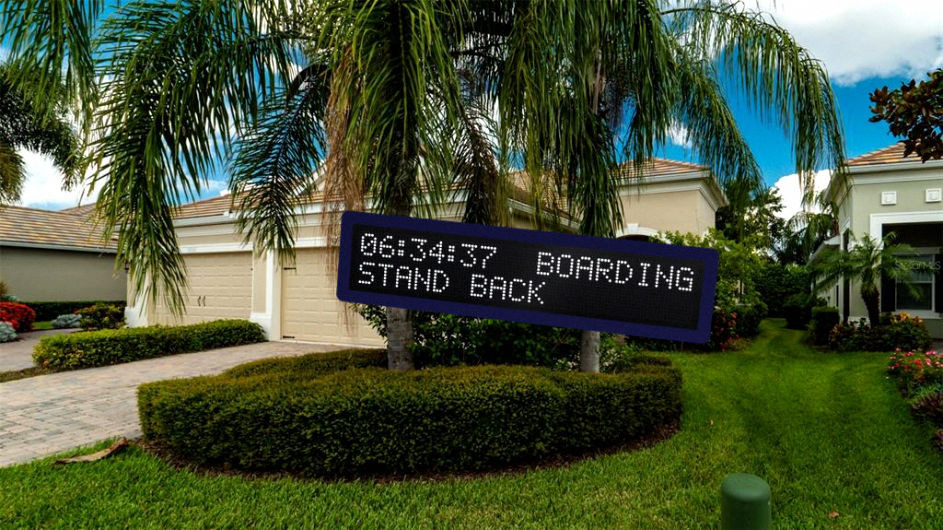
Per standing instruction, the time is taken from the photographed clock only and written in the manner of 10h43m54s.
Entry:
6h34m37s
